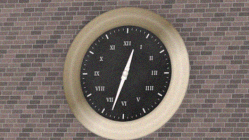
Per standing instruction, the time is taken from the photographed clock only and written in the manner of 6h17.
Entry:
12h33
